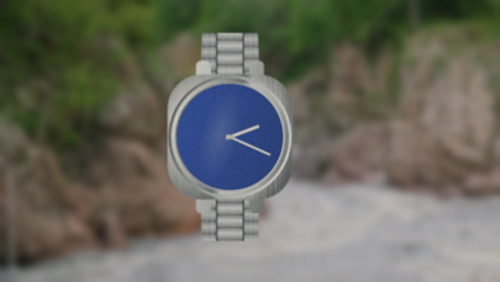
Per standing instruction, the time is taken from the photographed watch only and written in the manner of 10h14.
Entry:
2h19
